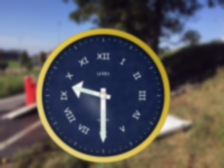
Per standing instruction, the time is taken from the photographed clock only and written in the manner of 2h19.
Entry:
9h30
